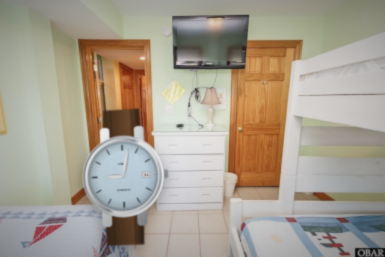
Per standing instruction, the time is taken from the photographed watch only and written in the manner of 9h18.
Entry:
9h02
